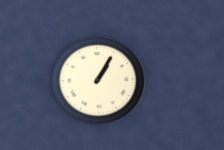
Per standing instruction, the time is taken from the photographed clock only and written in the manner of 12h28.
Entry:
1h05
